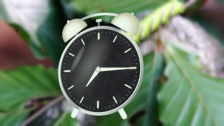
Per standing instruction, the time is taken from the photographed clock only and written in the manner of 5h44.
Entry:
7h15
